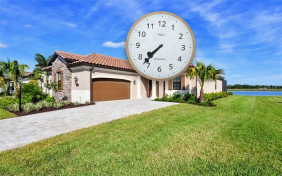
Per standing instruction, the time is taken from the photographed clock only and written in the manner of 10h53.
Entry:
7h37
